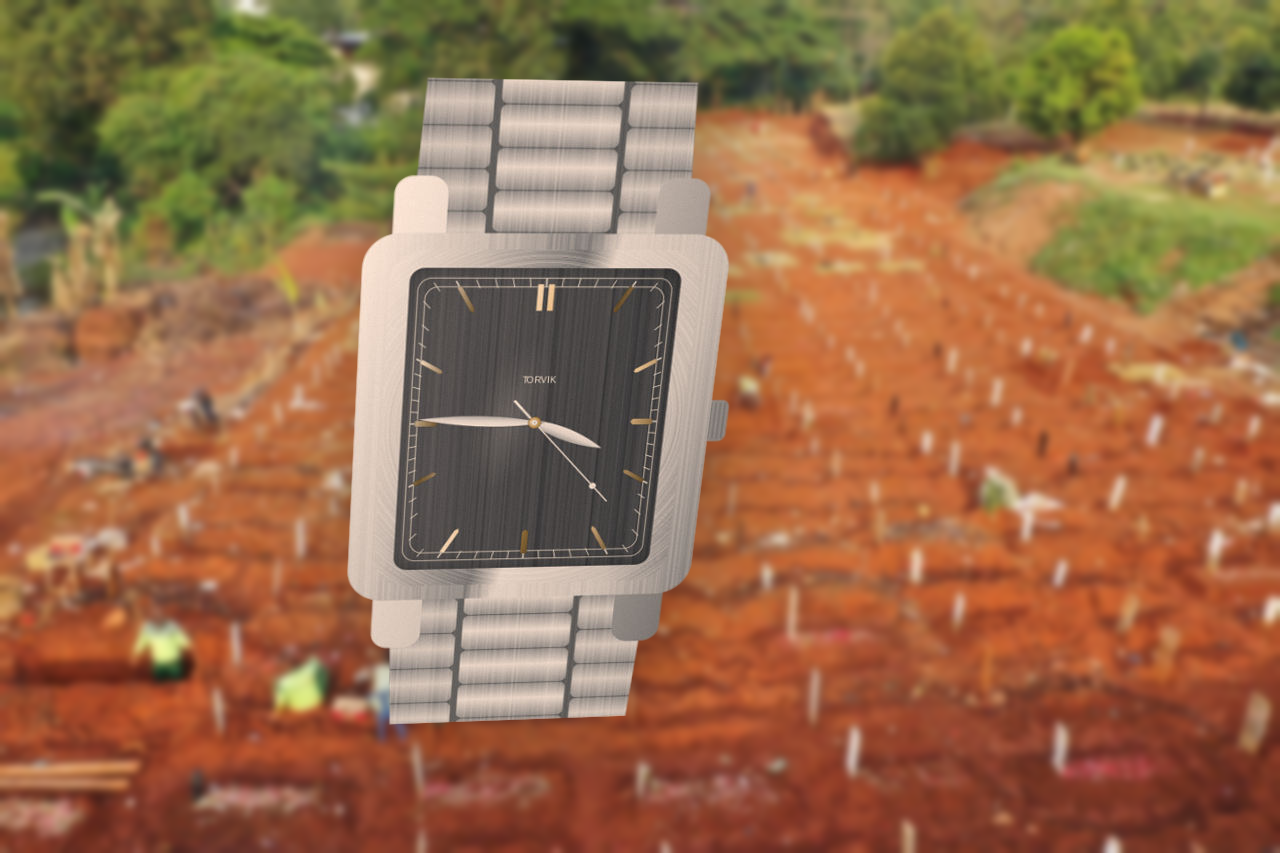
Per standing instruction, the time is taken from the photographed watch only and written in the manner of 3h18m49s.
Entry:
3h45m23s
